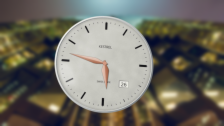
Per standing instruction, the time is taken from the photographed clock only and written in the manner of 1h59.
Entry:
5h47
